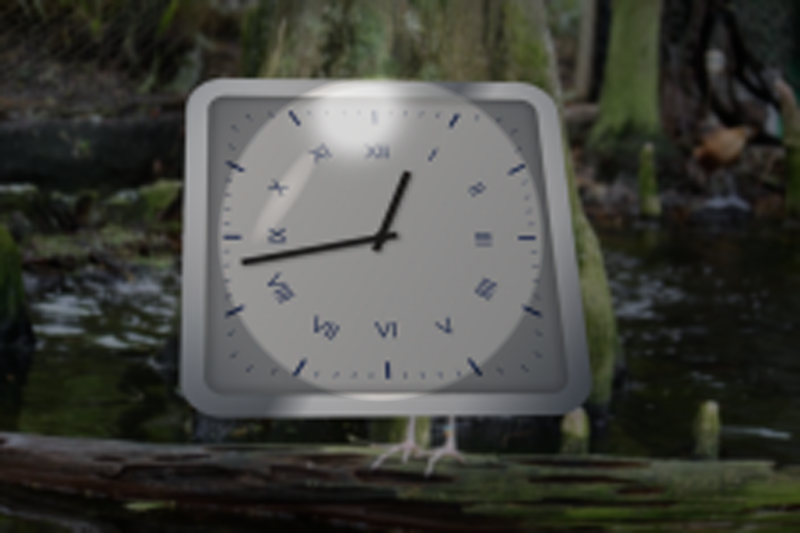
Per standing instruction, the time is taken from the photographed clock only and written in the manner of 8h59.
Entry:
12h43
